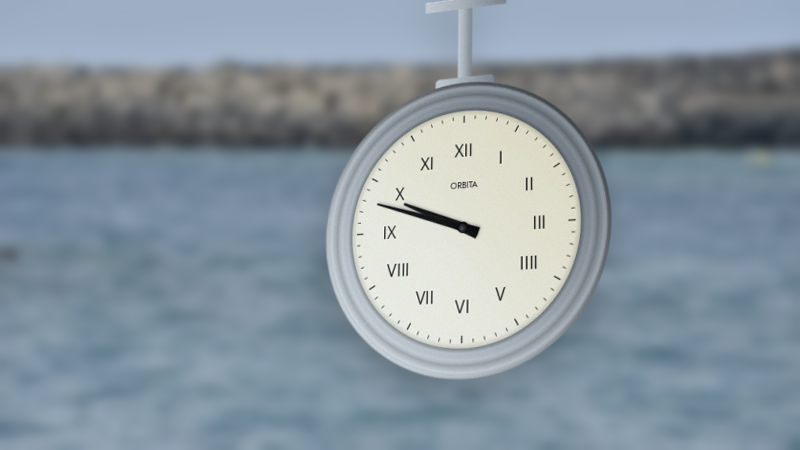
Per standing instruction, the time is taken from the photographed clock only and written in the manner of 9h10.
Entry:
9h48
